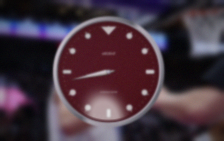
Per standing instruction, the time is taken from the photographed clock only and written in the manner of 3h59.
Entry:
8h43
